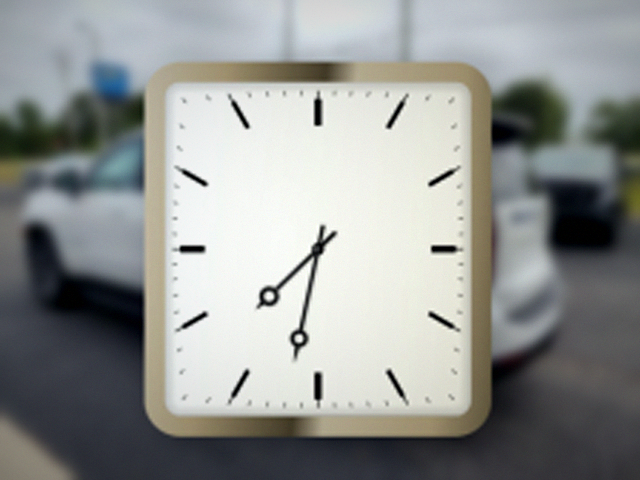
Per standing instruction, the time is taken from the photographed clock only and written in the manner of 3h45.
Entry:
7h32
